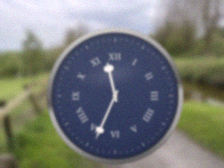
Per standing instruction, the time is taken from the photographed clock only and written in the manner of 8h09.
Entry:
11h34
